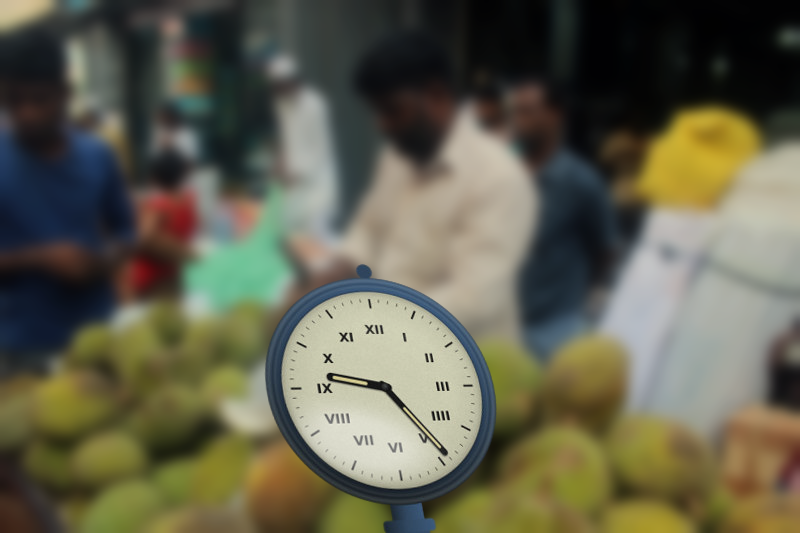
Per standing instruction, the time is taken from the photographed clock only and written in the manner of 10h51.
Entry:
9h24
